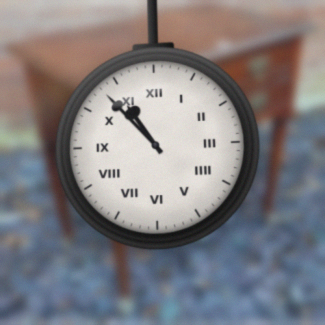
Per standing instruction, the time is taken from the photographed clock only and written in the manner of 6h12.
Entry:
10h53
